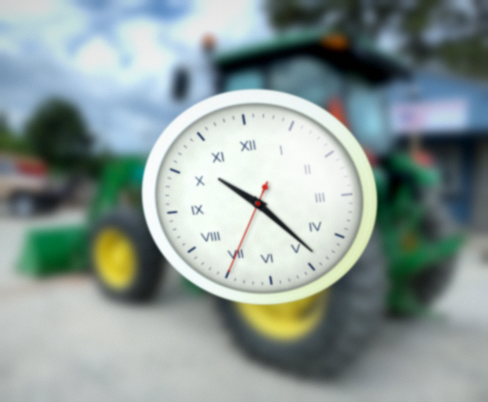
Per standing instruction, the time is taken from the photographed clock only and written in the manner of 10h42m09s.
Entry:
10h23m35s
